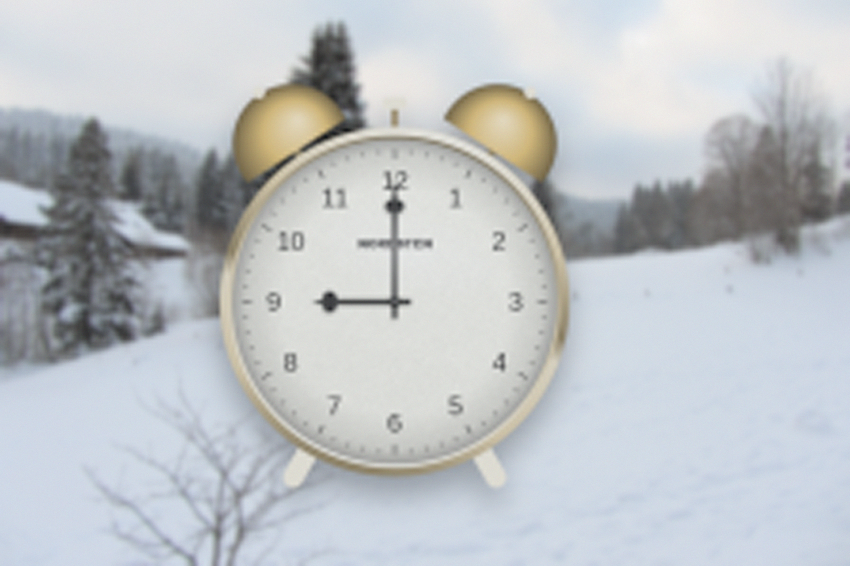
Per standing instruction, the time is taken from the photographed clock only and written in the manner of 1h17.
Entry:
9h00
